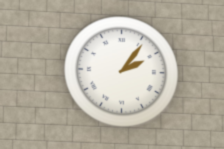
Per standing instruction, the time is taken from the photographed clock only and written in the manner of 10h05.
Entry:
2h06
